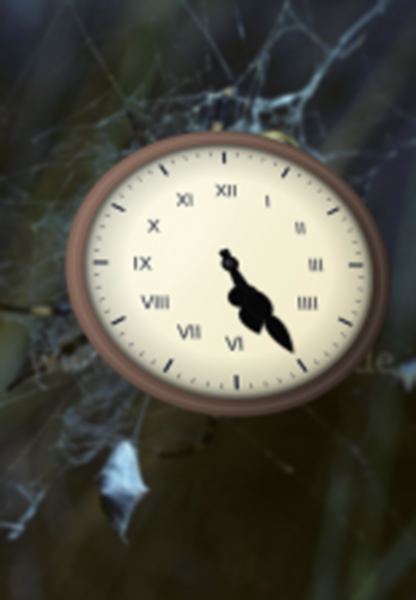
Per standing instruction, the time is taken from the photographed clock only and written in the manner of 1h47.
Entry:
5h25
